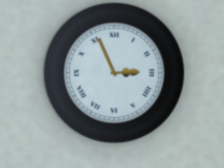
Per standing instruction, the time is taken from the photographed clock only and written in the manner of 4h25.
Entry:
2h56
